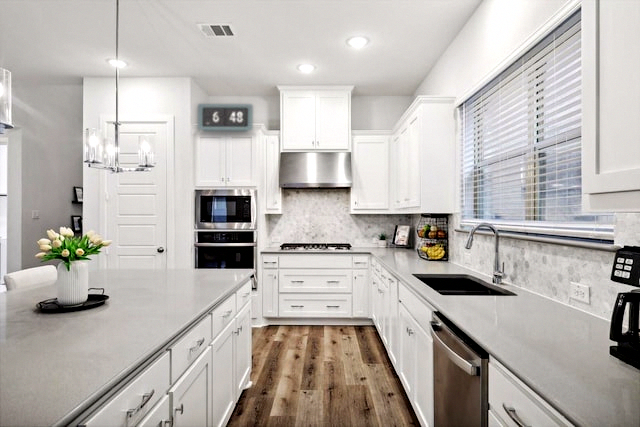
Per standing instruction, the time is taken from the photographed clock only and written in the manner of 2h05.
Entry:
6h48
